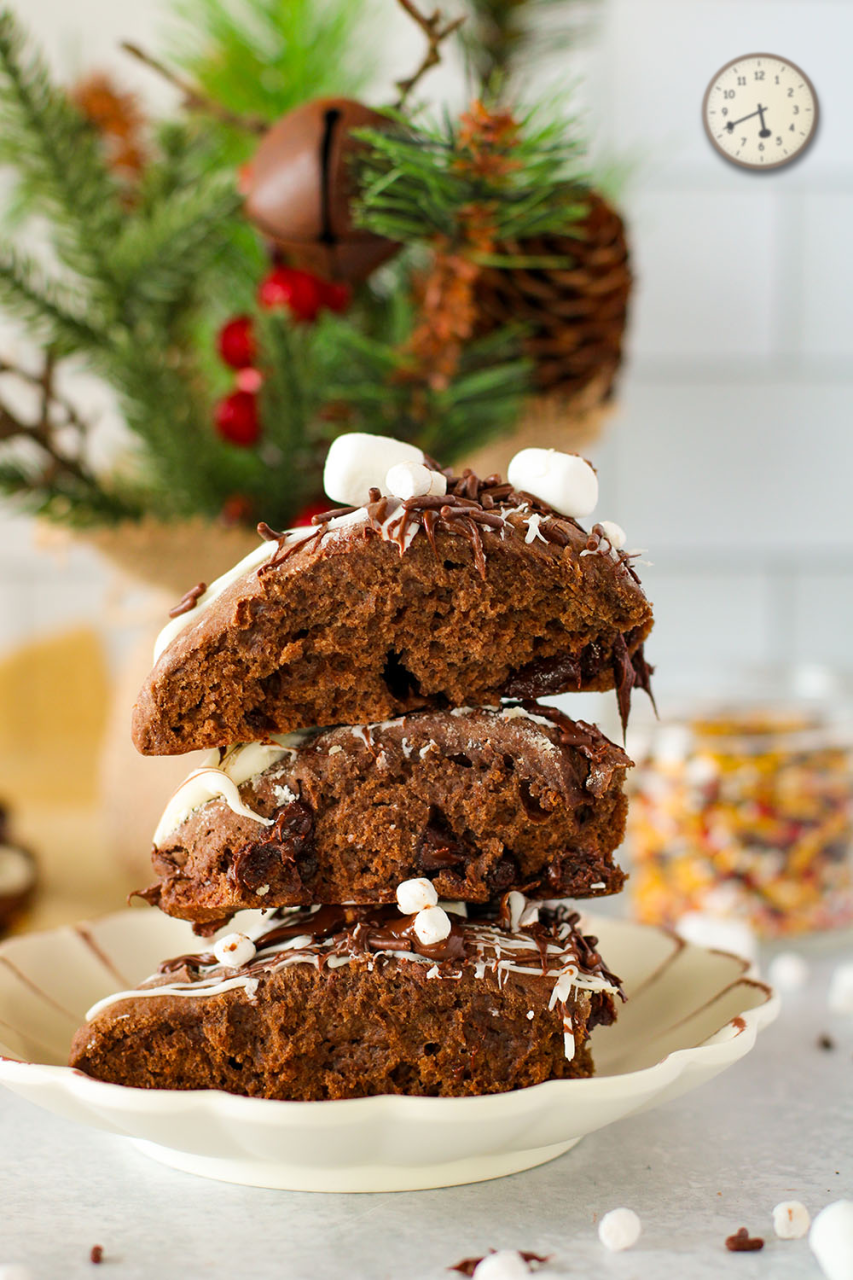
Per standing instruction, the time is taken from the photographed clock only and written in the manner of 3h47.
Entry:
5h41
